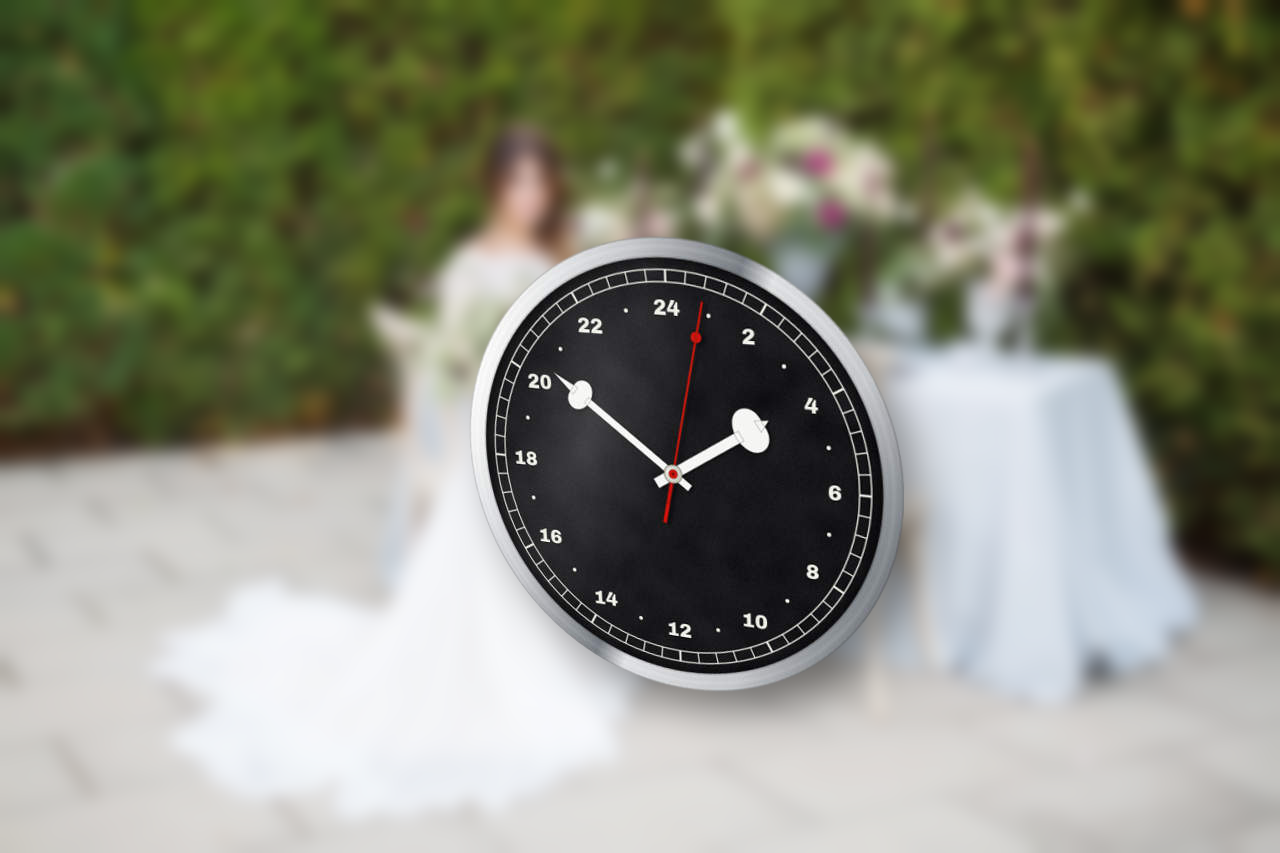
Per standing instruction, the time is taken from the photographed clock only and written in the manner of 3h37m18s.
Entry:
3h51m02s
